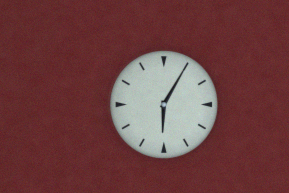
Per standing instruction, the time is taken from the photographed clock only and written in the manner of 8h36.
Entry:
6h05
